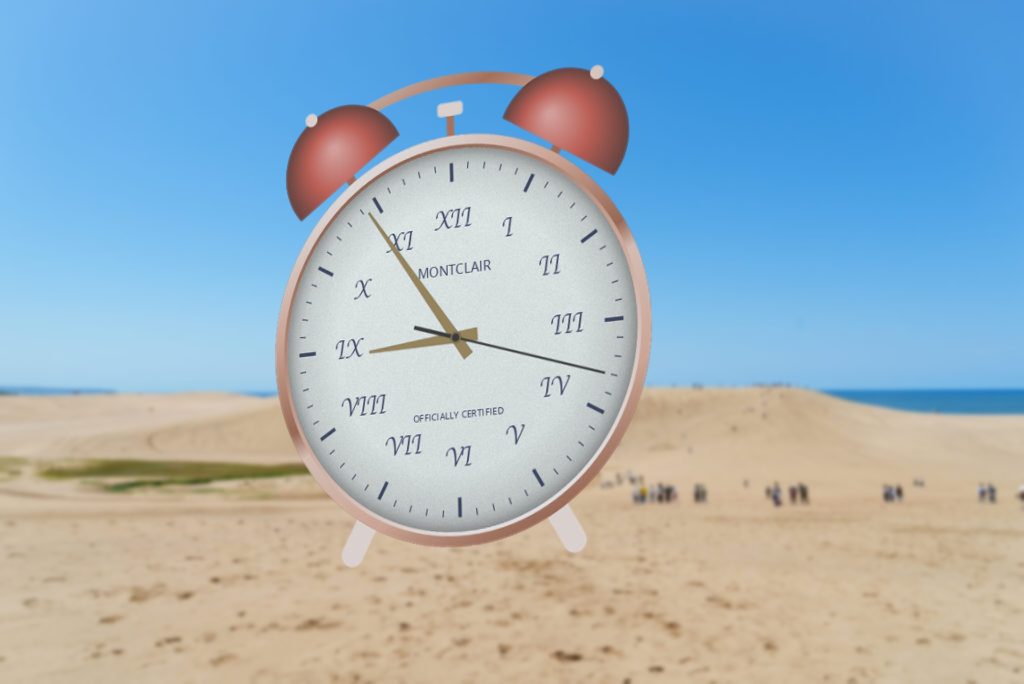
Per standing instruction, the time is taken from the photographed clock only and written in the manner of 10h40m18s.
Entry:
8h54m18s
